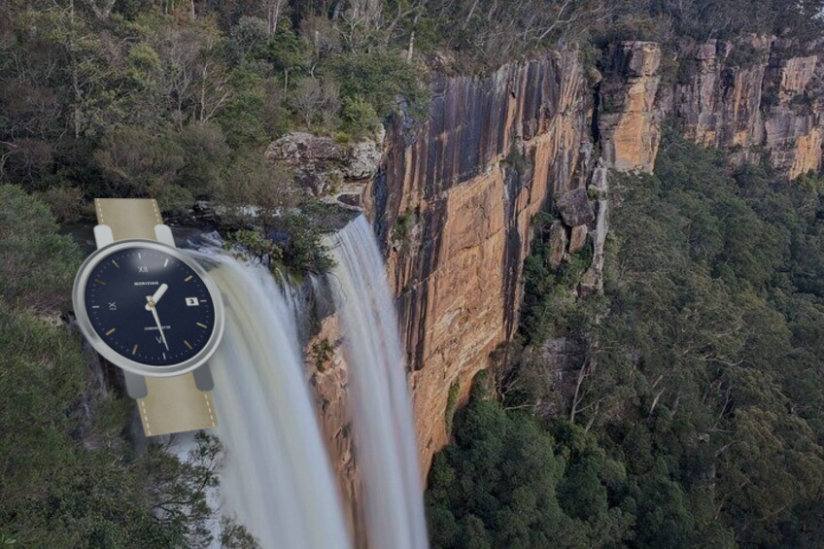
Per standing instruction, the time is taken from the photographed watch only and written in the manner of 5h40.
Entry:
1h29
